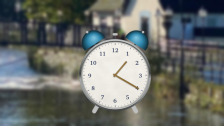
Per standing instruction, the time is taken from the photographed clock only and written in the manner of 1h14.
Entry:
1h20
